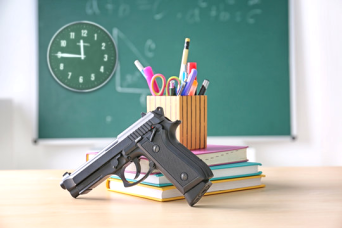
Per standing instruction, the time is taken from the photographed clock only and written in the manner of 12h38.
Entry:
11h45
